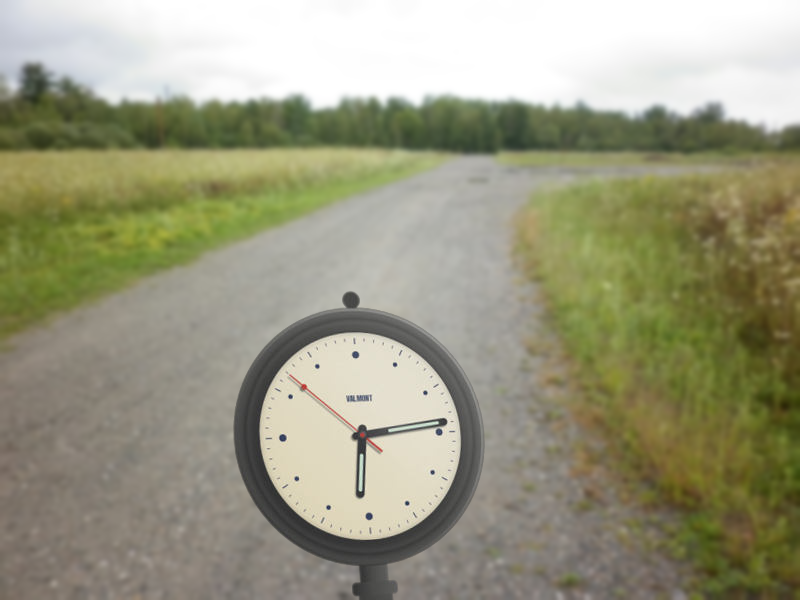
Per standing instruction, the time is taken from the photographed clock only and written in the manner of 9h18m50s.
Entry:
6h13m52s
